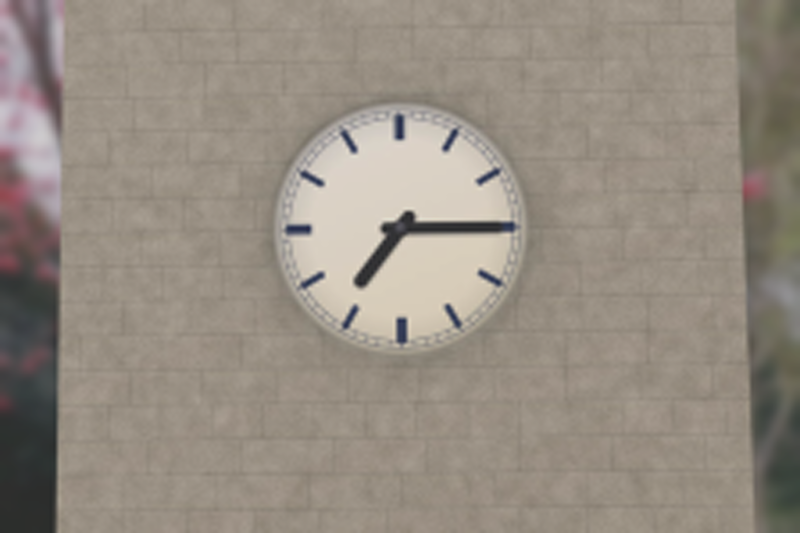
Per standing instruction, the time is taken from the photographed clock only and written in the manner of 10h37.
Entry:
7h15
